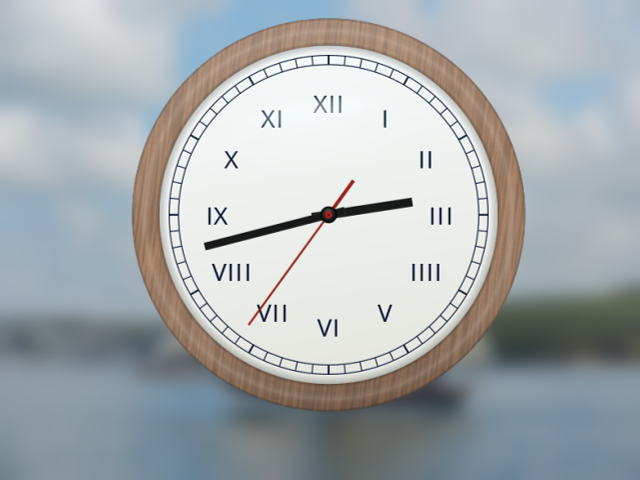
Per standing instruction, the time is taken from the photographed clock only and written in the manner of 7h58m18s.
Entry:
2h42m36s
